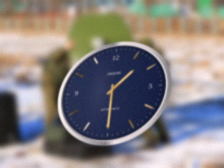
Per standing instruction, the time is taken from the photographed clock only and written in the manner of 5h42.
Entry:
1h30
